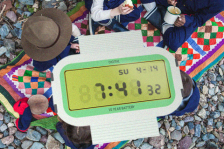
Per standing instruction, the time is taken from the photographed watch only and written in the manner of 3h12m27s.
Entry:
7h41m32s
